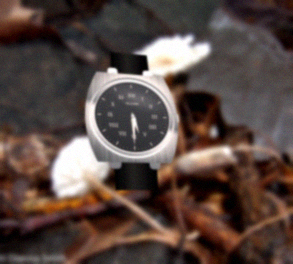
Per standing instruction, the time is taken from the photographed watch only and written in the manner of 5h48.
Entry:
5h30
